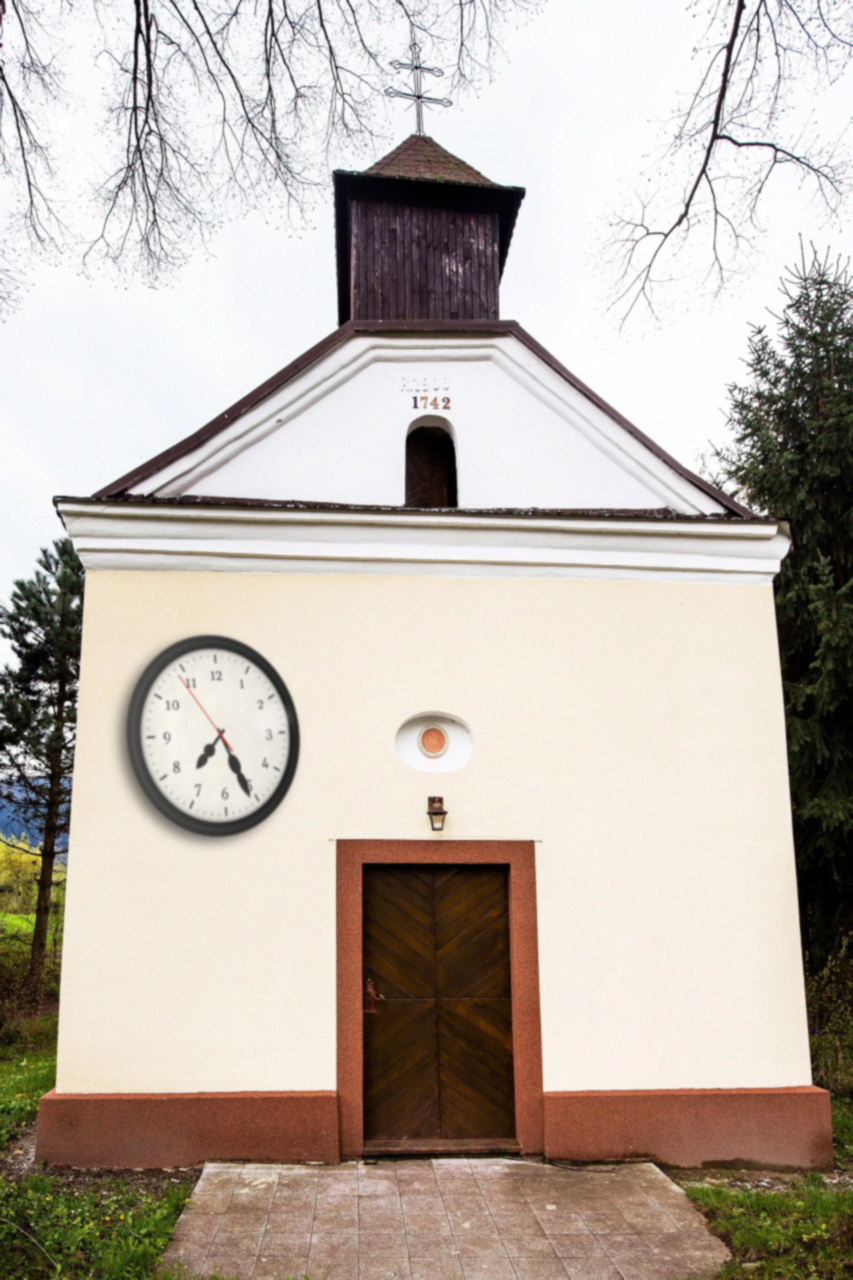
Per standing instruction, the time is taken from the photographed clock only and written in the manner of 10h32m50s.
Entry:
7h25m54s
